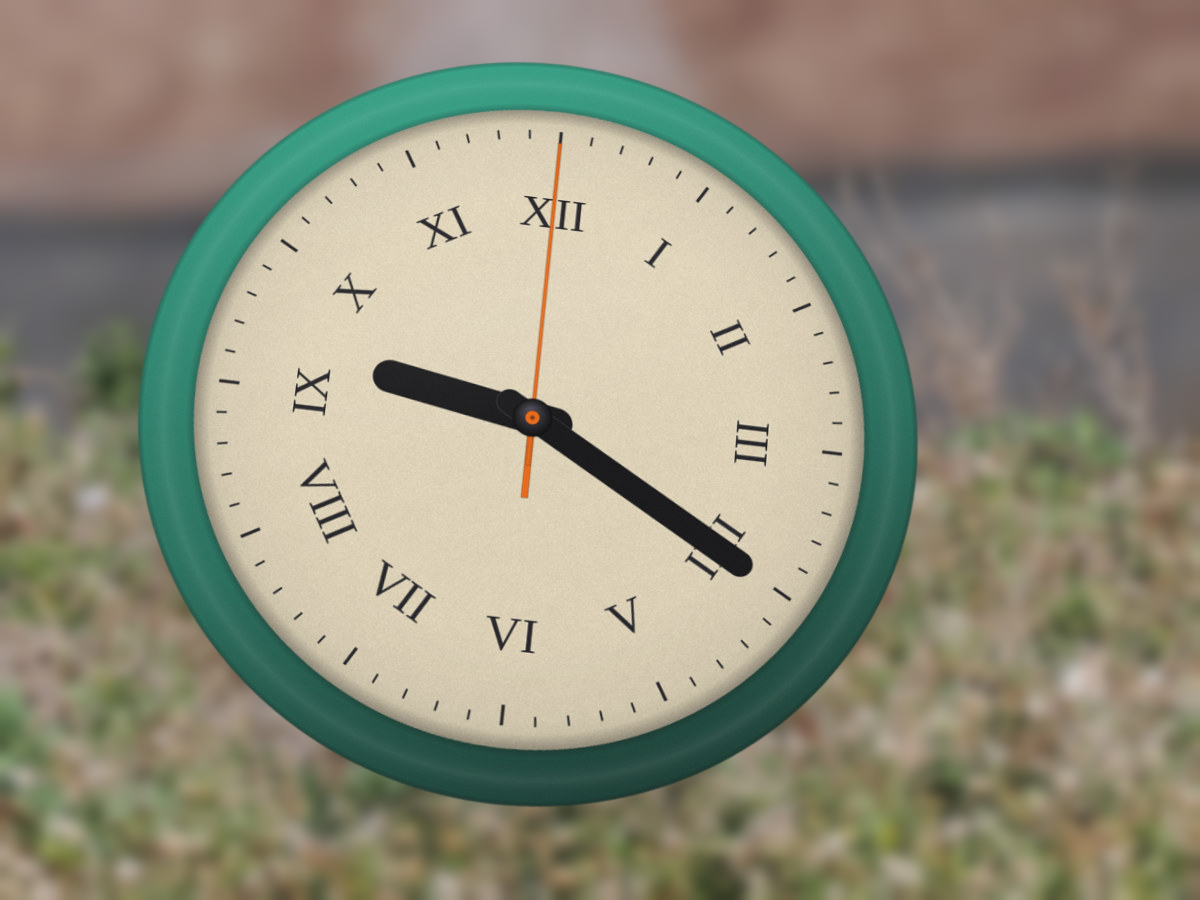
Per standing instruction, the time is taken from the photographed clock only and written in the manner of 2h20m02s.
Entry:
9h20m00s
